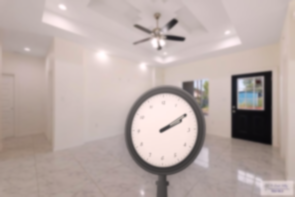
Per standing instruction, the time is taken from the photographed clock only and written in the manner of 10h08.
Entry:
2h10
